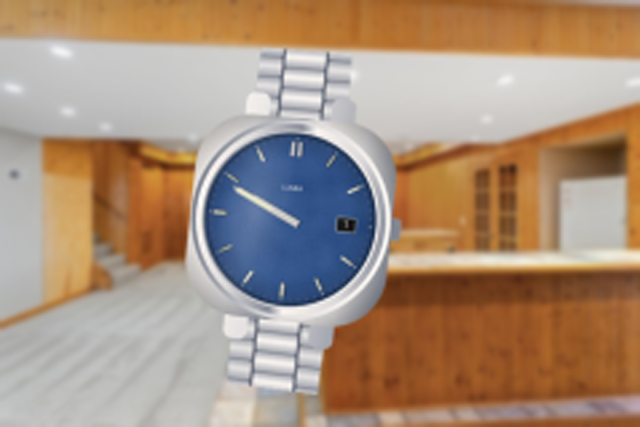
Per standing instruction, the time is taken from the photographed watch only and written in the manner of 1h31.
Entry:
9h49
